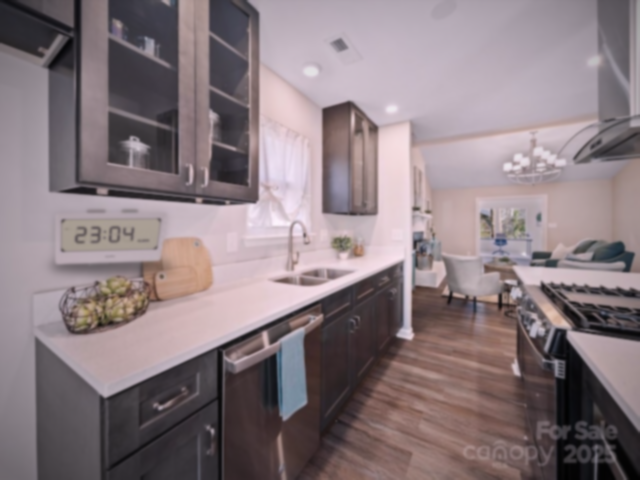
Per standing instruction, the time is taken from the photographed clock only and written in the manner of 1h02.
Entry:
23h04
